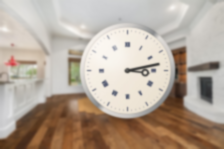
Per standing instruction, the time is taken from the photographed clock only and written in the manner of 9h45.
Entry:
3h13
